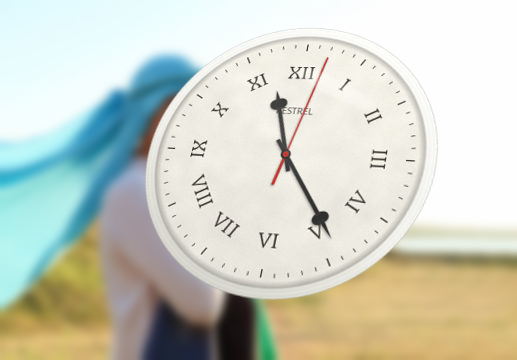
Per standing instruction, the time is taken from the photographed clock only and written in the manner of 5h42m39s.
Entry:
11h24m02s
